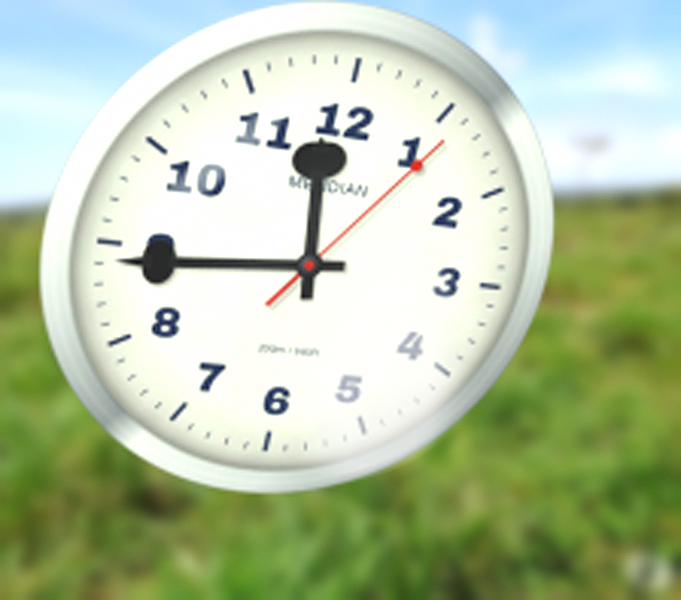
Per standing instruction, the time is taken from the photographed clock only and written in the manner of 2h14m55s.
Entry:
11h44m06s
